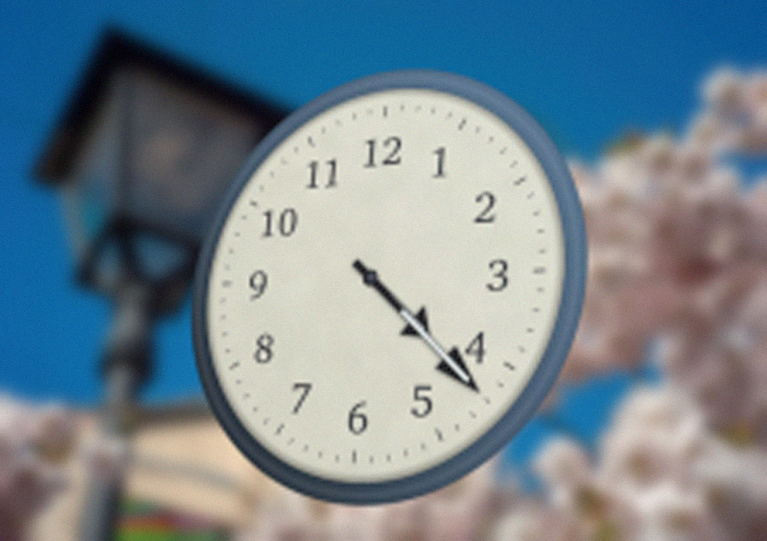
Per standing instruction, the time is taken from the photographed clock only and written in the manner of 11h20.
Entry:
4h22
